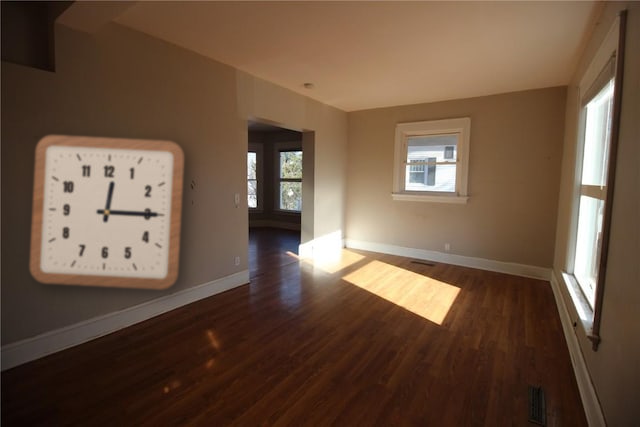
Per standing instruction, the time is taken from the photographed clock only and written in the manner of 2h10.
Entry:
12h15
